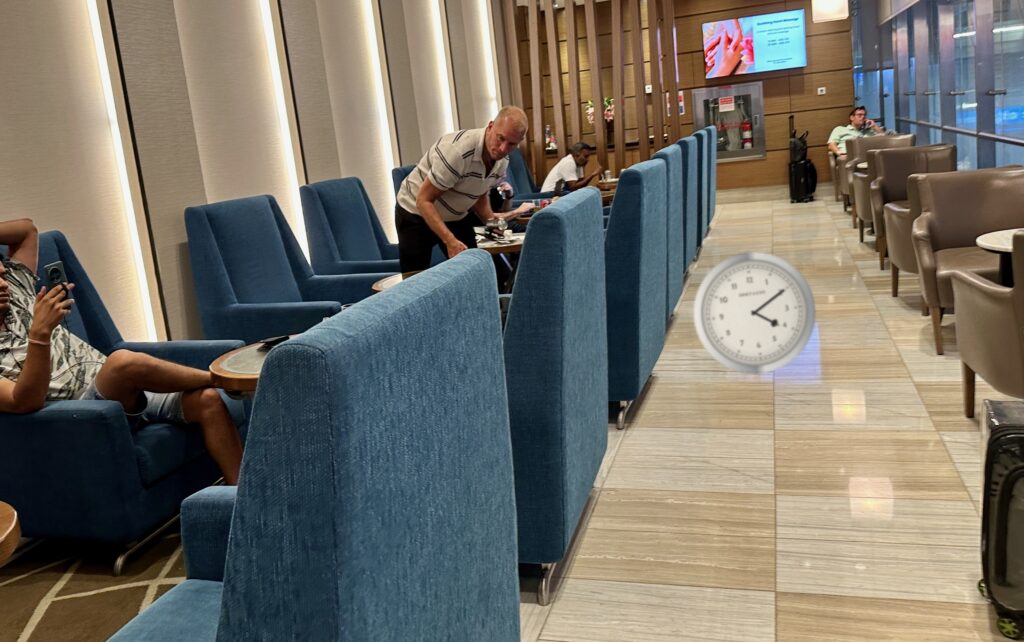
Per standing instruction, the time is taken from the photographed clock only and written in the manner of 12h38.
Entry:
4h10
